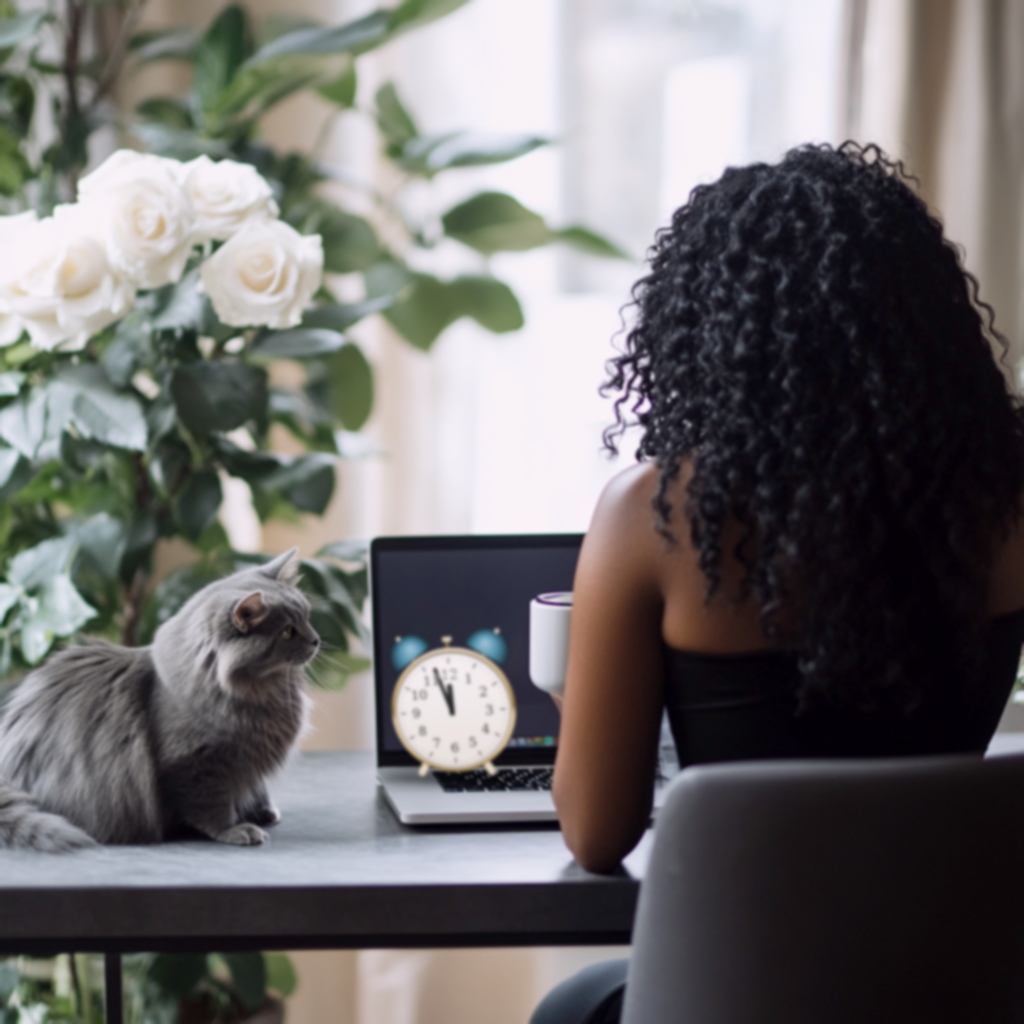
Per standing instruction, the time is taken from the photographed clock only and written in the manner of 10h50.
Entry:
11h57
